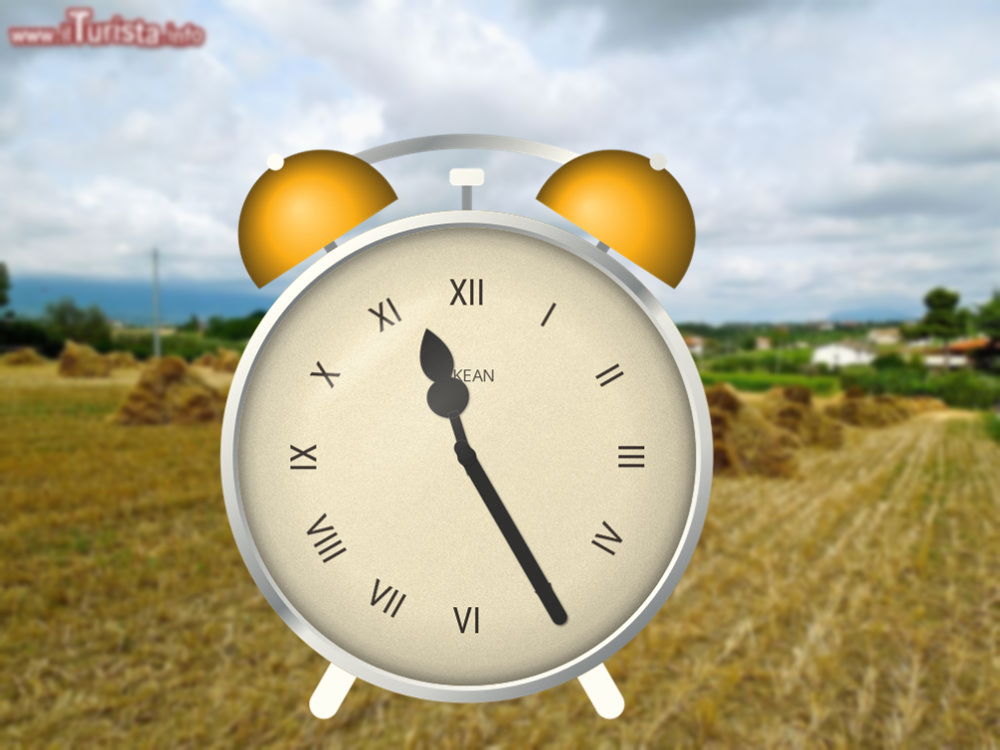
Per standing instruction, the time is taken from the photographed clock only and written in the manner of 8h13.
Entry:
11h25
